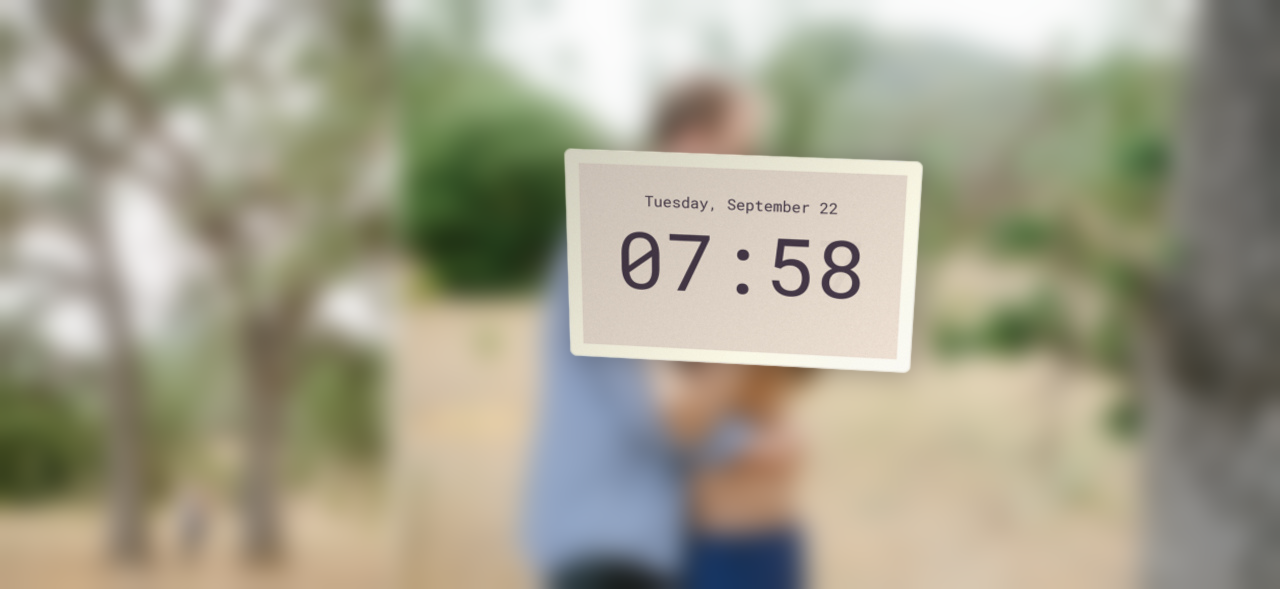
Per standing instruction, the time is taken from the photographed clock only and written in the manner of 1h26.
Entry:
7h58
